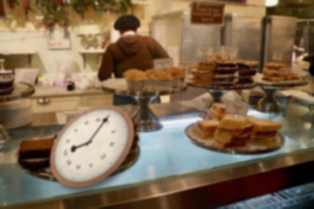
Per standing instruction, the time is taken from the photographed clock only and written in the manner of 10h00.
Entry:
8h03
